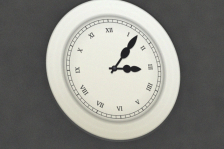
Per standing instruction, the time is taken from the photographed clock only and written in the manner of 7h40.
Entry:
3h07
